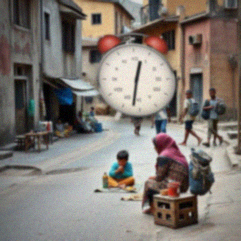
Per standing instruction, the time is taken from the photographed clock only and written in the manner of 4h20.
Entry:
12h32
